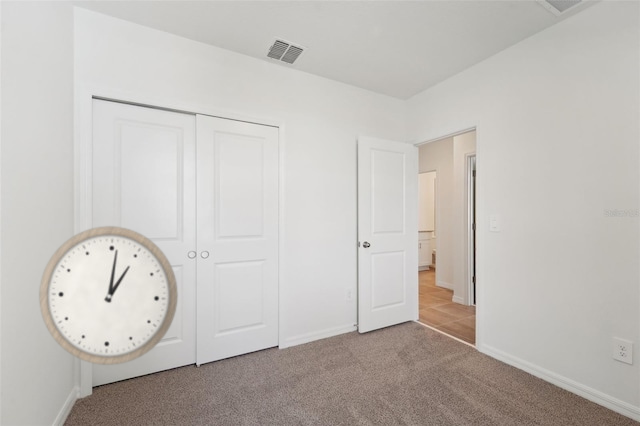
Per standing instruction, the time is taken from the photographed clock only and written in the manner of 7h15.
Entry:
1h01
